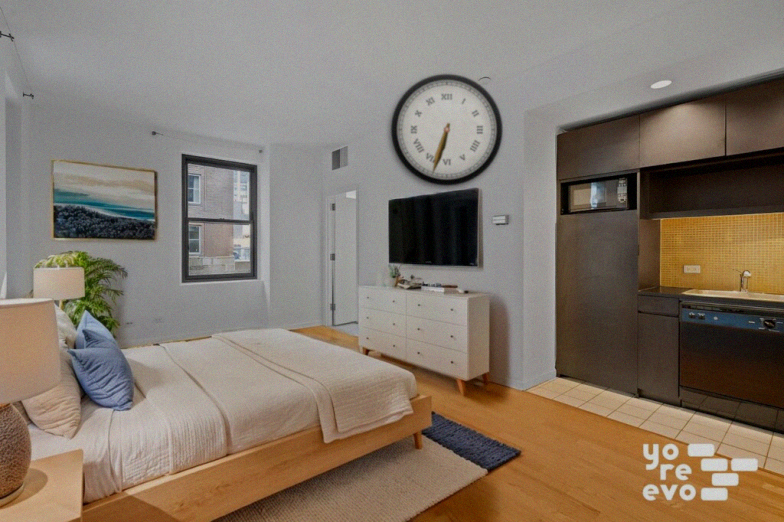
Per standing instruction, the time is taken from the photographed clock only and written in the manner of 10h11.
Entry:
6h33
